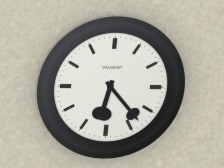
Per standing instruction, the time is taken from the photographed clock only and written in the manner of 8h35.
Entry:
6h23
